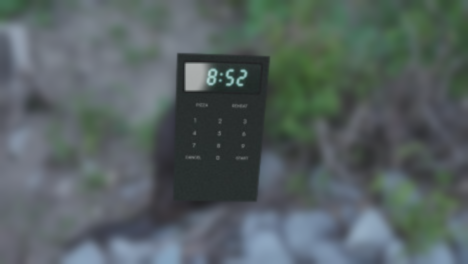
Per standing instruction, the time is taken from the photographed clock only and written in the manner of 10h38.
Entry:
8h52
